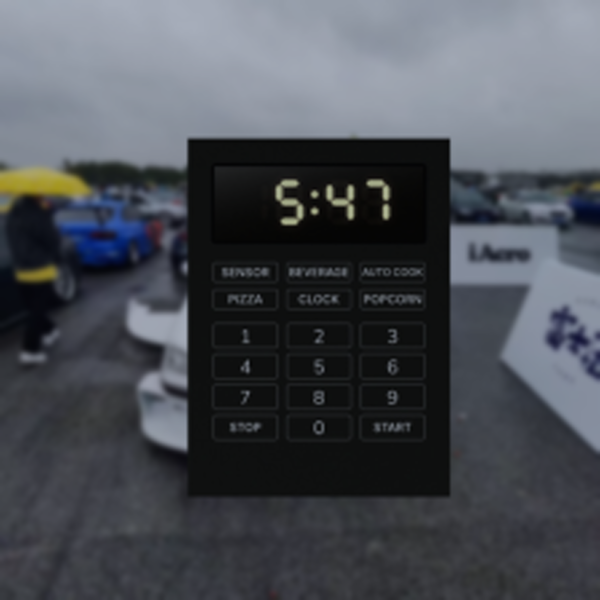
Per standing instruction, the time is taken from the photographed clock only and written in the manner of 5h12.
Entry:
5h47
